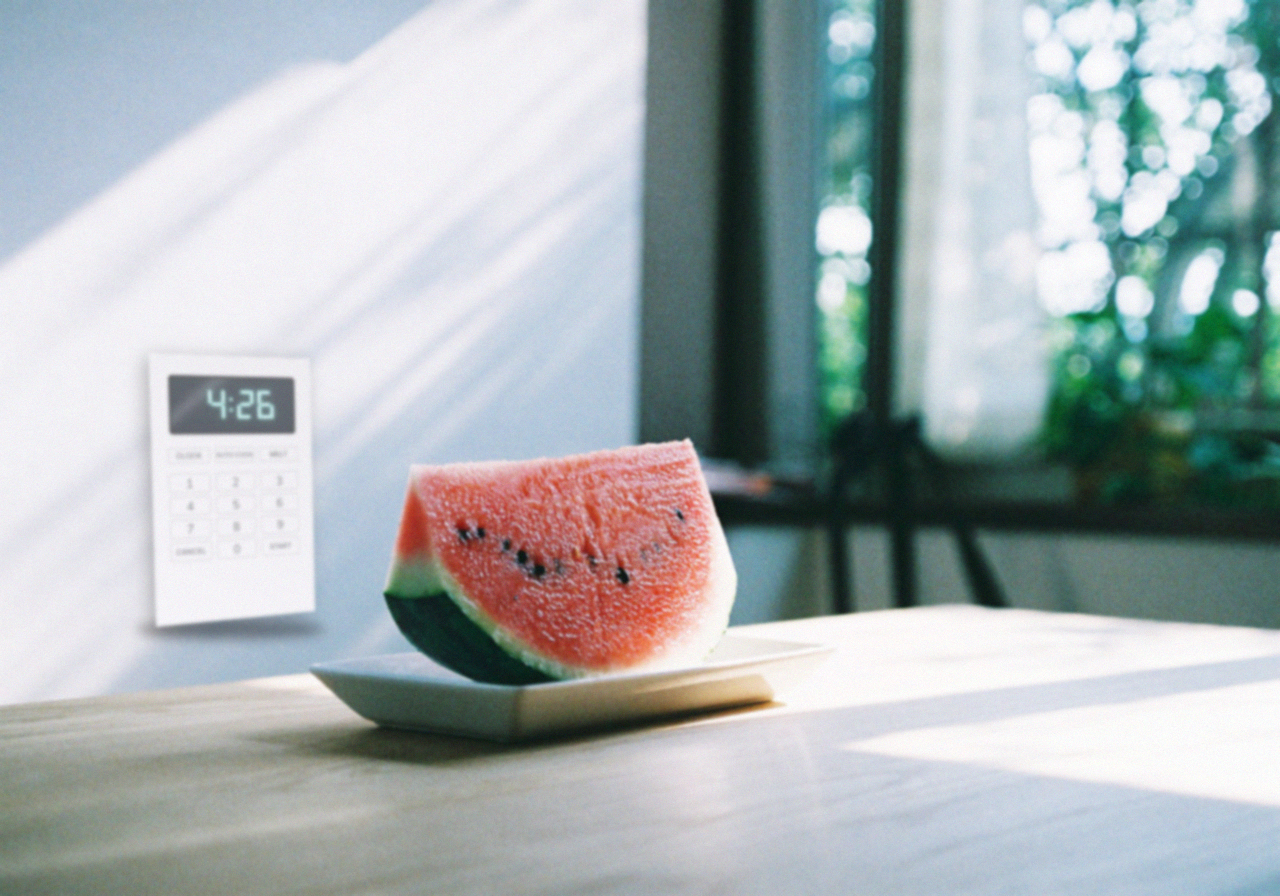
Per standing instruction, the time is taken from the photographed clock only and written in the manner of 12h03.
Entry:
4h26
